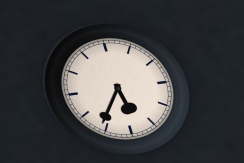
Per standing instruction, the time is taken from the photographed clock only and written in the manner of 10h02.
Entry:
5h36
